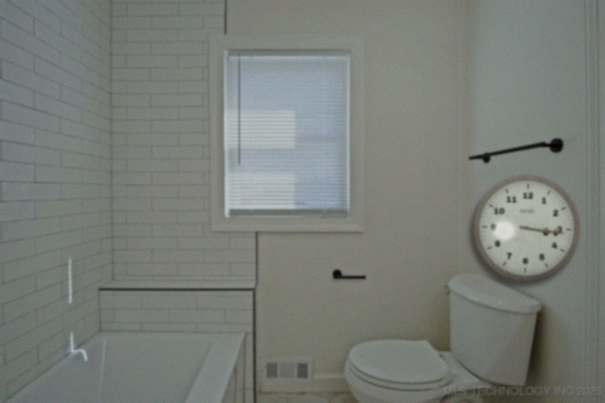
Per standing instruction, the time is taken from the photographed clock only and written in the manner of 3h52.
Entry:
3h16
